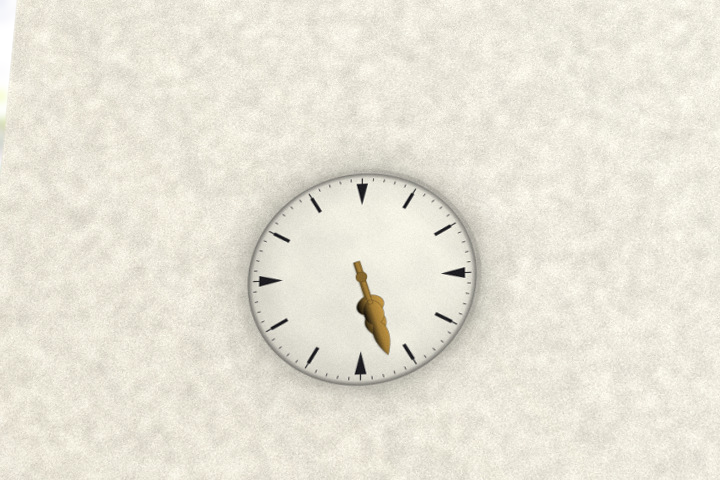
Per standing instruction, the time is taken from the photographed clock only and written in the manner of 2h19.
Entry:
5h27
